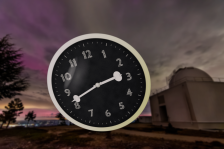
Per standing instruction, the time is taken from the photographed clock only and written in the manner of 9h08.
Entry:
2h42
